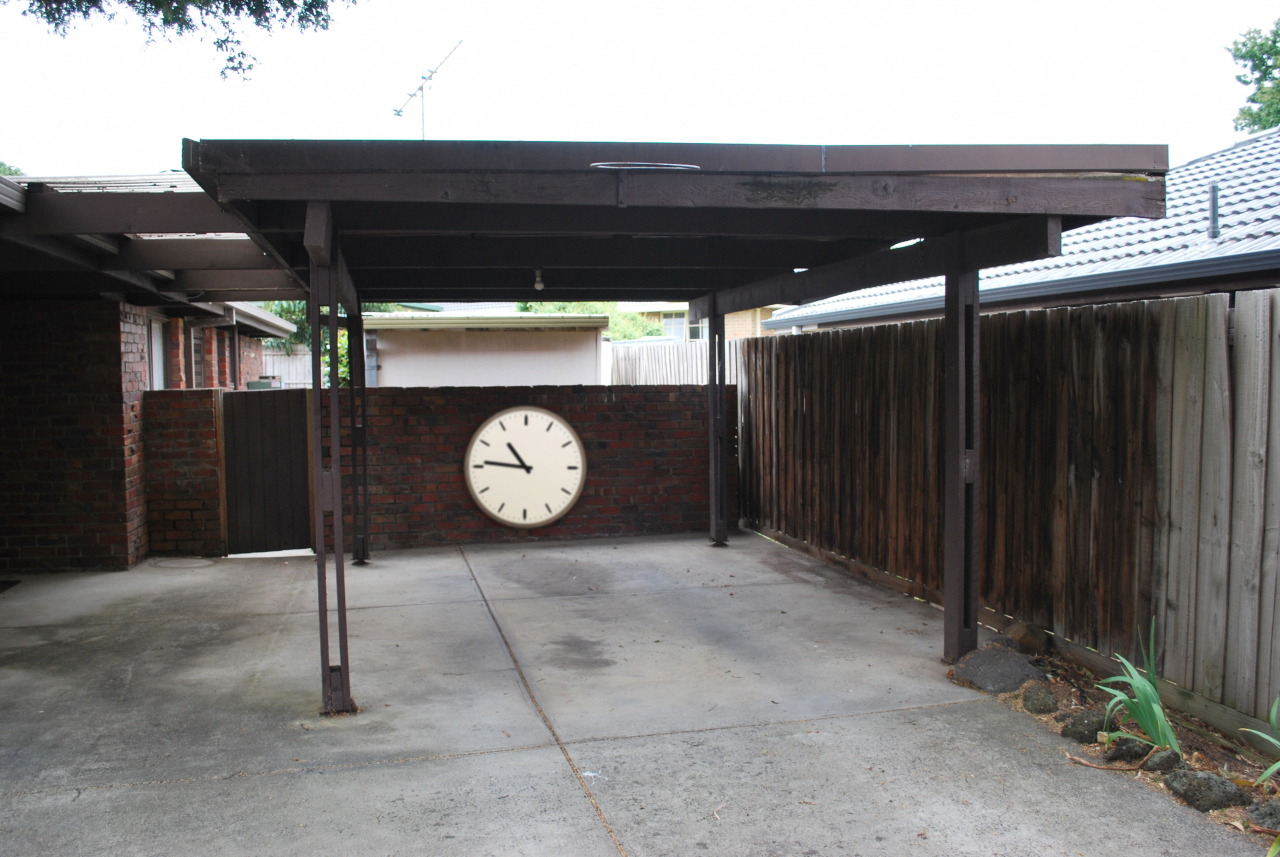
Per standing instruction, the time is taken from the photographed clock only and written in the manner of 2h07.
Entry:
10h46
